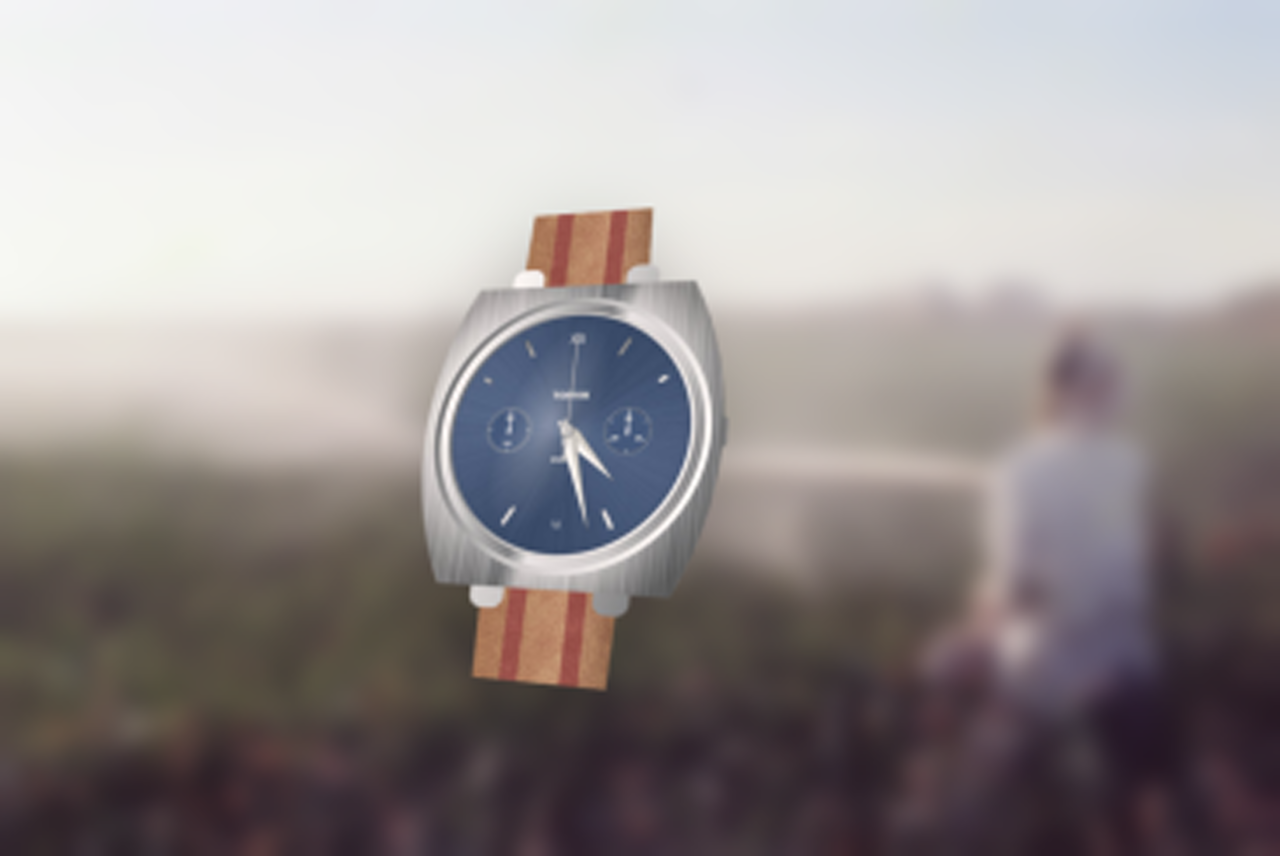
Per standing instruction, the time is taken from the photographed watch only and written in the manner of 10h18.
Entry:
4h27
